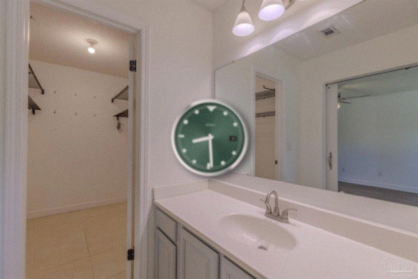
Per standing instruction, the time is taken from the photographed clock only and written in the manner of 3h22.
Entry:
8h29
